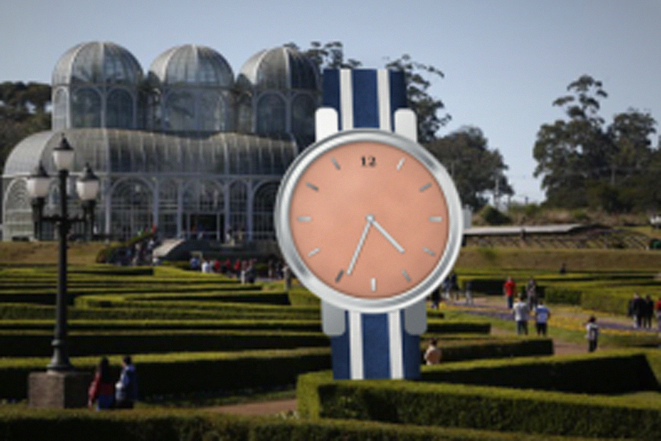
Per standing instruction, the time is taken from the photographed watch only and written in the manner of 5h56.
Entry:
4h34
